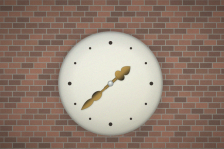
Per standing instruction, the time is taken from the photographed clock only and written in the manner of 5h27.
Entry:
1h38
